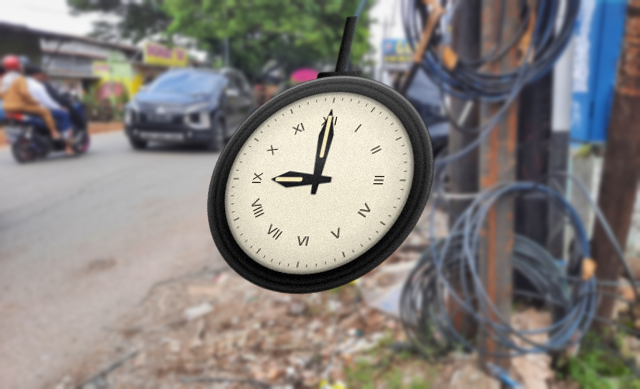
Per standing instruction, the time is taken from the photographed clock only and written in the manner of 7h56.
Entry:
9h00
